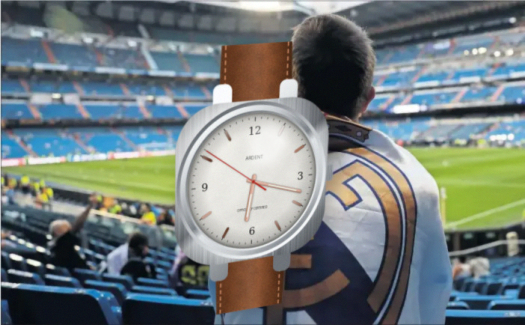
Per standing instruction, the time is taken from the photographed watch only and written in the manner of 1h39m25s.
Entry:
6h17m51s
